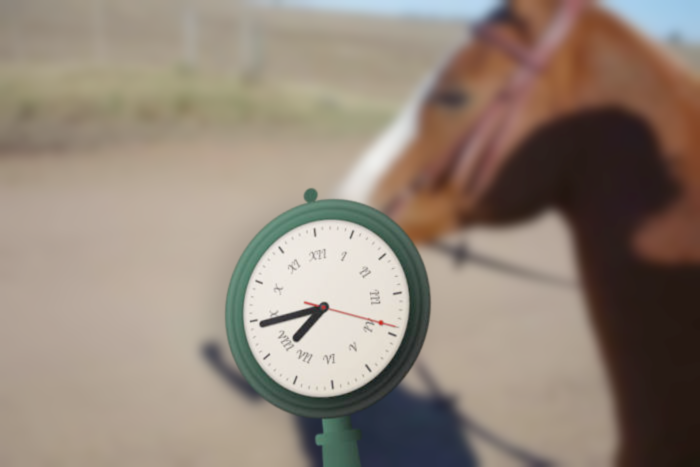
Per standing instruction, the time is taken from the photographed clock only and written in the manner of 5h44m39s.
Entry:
7h44m19s
